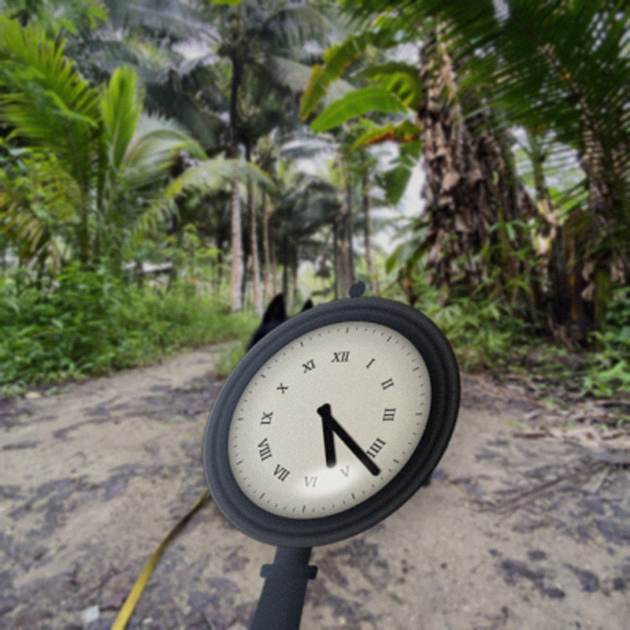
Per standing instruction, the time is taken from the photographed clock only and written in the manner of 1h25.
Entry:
5h22
